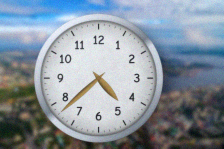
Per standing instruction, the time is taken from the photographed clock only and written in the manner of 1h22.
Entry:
4h38
